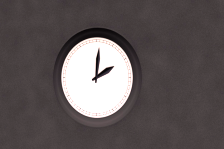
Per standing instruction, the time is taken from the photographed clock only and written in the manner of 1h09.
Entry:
2h01
